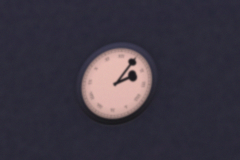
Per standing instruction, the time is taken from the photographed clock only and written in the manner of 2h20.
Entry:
2h05
